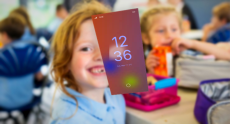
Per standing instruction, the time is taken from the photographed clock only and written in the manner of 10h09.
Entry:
12h36
